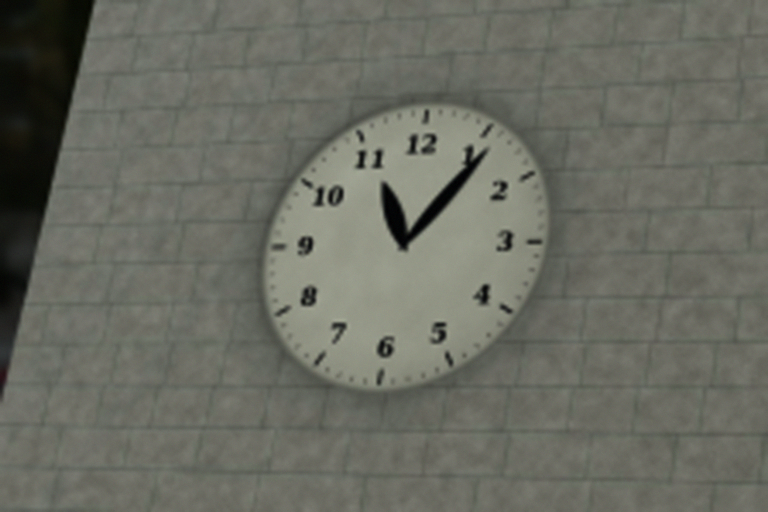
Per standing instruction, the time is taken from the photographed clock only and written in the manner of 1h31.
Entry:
11h06
